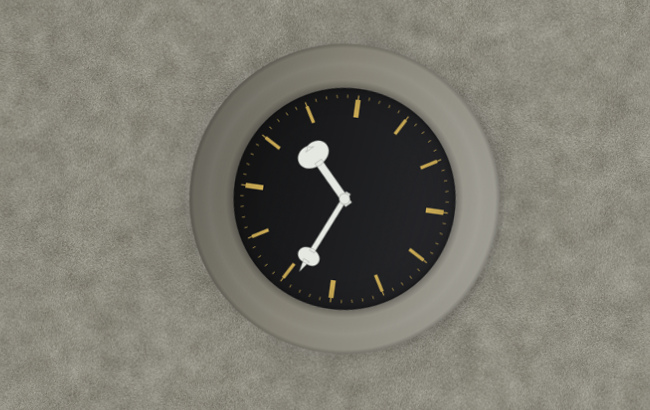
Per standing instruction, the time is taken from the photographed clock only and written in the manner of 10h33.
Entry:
10h34
